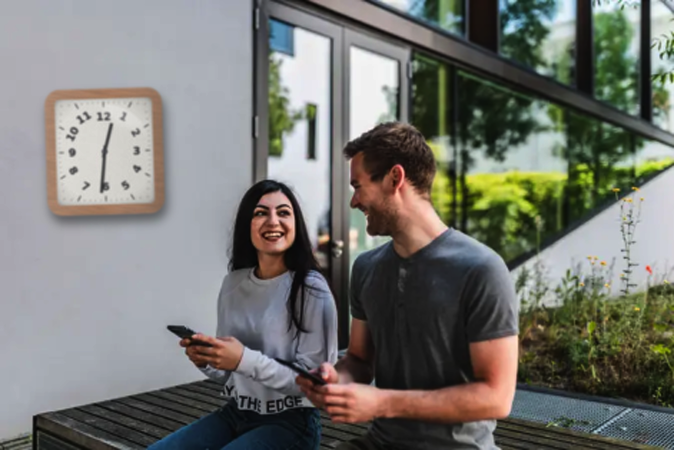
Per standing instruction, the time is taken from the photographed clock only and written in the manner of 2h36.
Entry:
12h31
